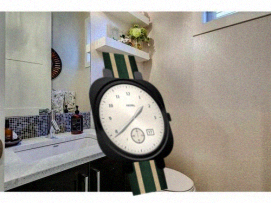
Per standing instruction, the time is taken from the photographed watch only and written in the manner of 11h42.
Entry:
1h39
